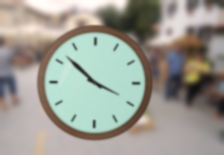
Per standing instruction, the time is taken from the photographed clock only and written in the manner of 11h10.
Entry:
3h52
